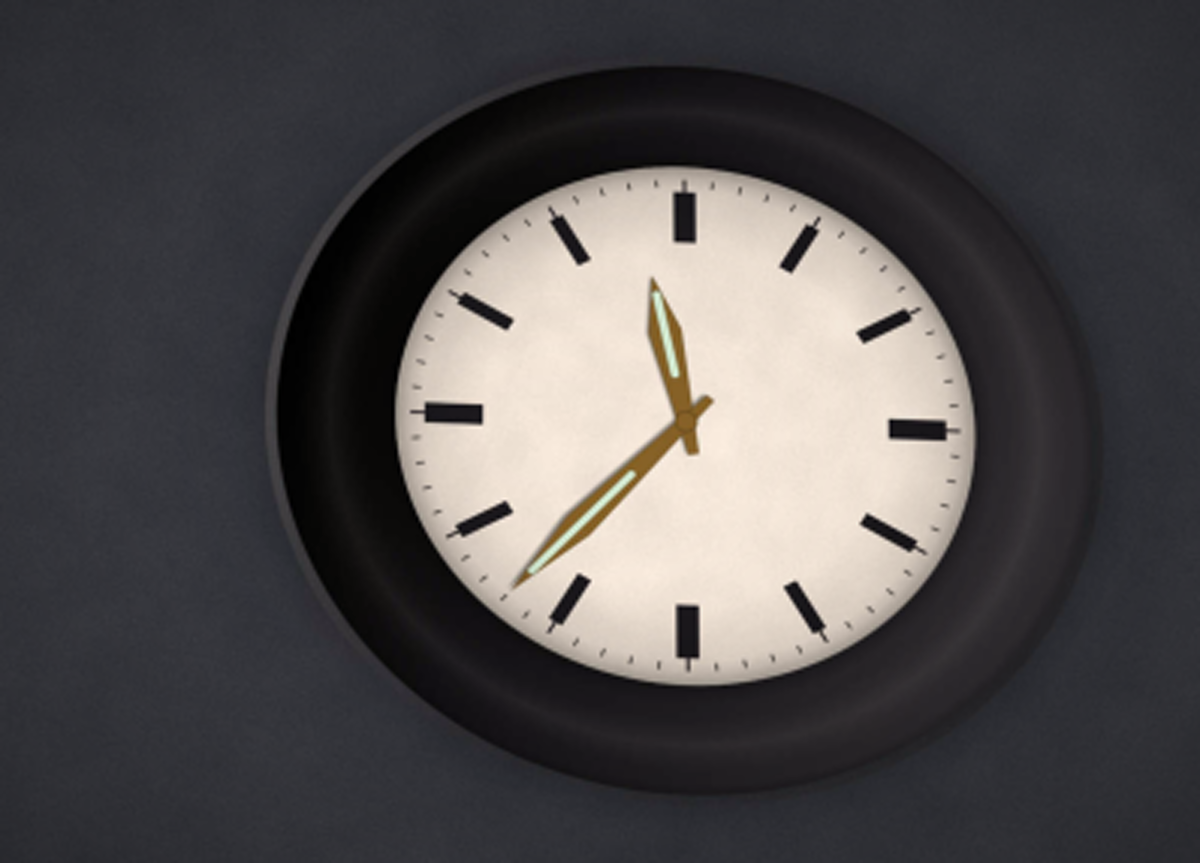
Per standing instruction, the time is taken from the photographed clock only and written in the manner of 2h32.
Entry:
11h37
